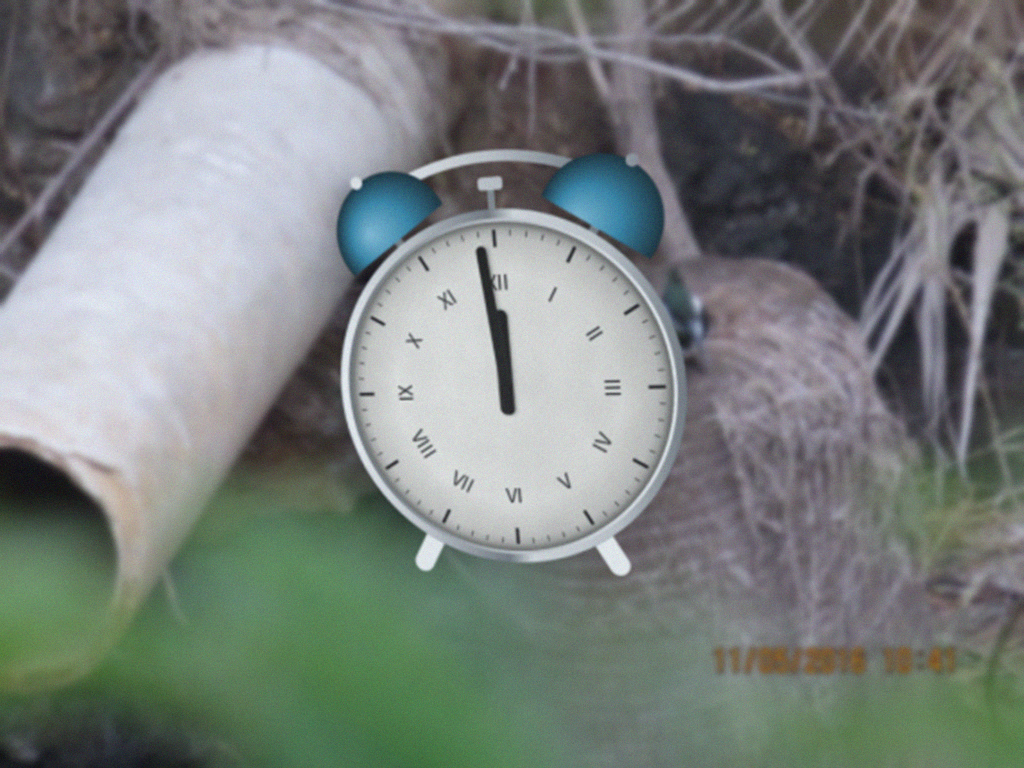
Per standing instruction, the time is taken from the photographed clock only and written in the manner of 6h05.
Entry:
11h59
